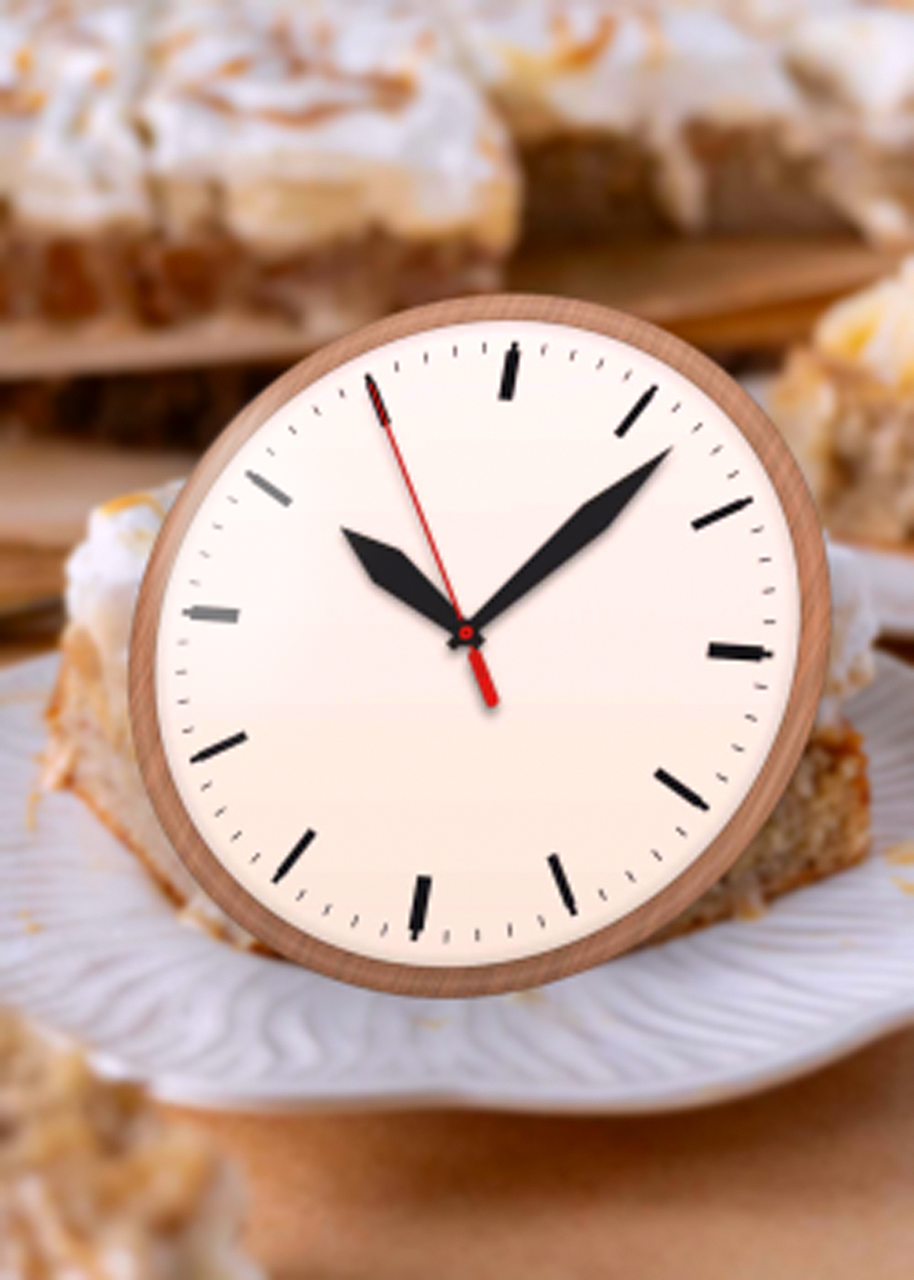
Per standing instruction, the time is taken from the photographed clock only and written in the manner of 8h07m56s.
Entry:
10h06m55s
